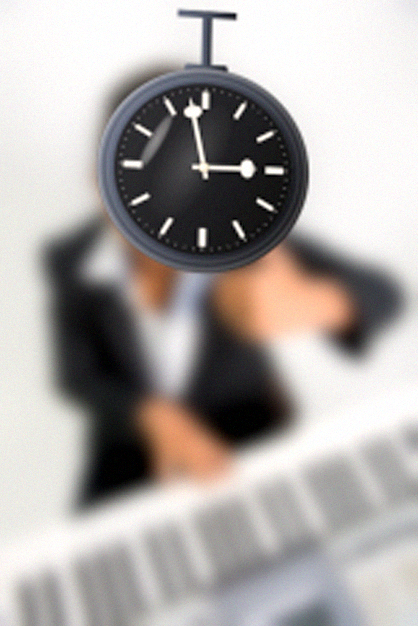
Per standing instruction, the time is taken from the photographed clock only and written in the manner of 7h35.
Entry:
2h58
